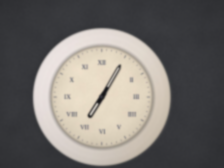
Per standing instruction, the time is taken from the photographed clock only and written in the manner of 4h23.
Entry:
7h05
